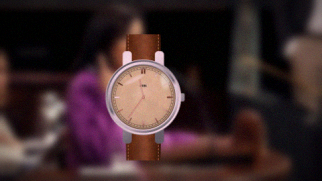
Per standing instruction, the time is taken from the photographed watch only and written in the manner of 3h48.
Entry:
11h36
